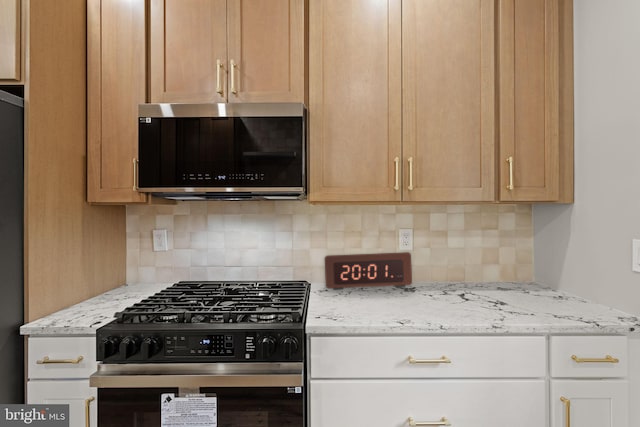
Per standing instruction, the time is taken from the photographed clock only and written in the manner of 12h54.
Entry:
20h01
